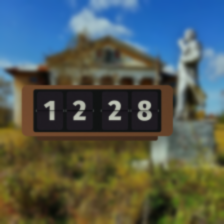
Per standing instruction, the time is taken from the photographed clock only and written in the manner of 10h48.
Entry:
12h28
